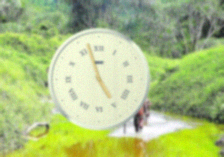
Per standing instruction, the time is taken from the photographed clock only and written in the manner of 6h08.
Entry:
4h57
